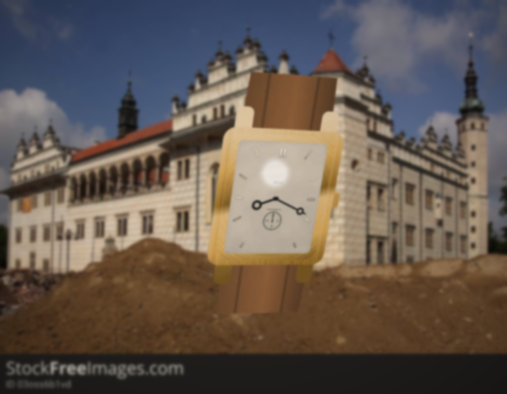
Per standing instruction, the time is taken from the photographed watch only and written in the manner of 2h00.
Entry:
8h19
